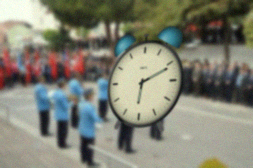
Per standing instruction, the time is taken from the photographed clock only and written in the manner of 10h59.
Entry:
6h11
